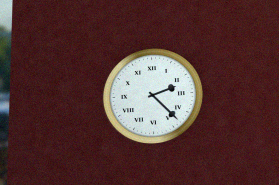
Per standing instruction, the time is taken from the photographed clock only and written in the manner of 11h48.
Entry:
2h23
